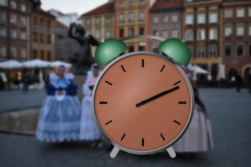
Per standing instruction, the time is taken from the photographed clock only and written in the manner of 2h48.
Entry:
2h11
